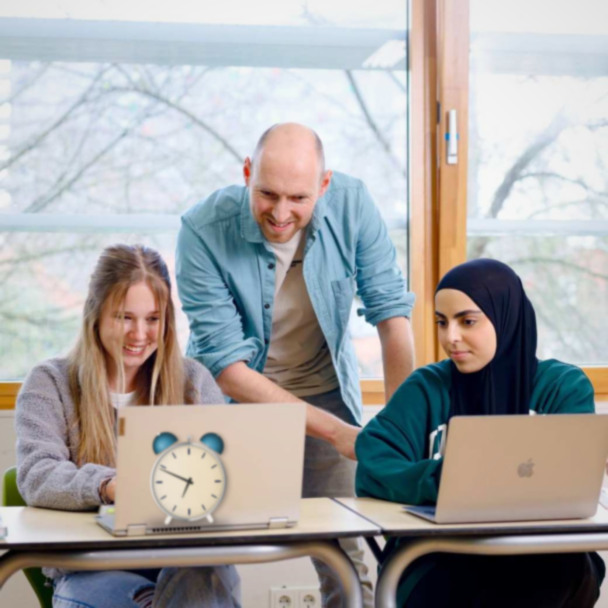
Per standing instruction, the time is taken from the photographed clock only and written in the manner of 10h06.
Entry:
6h49
